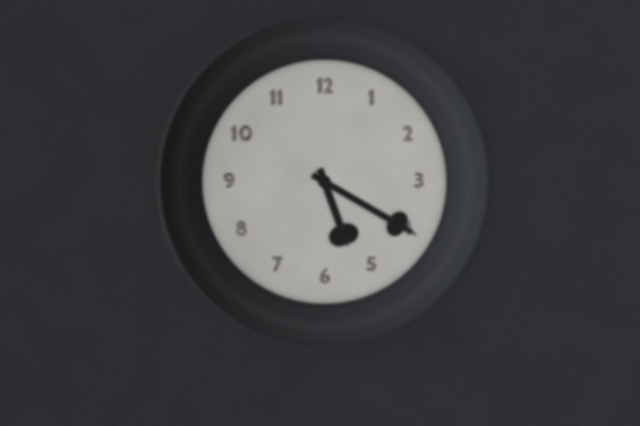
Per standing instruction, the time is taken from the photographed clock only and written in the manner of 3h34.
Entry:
5h20
